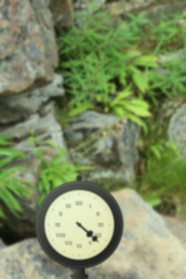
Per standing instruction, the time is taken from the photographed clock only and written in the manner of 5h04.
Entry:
4h22
